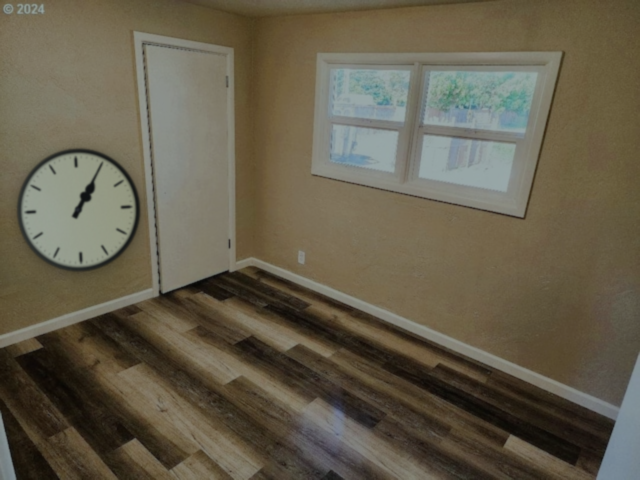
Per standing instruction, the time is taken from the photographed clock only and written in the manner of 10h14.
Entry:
1h05
